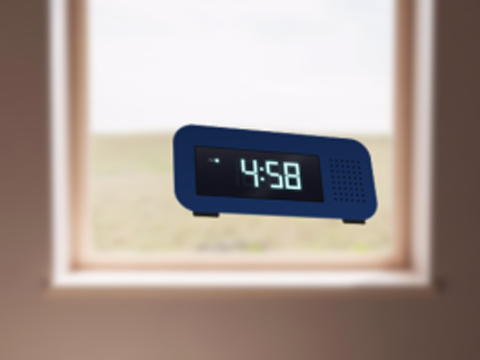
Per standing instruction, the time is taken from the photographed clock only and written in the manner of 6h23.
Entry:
4h58
